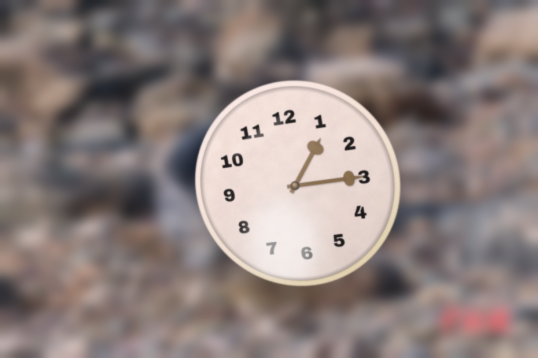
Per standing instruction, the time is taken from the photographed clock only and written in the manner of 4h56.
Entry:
1h15
